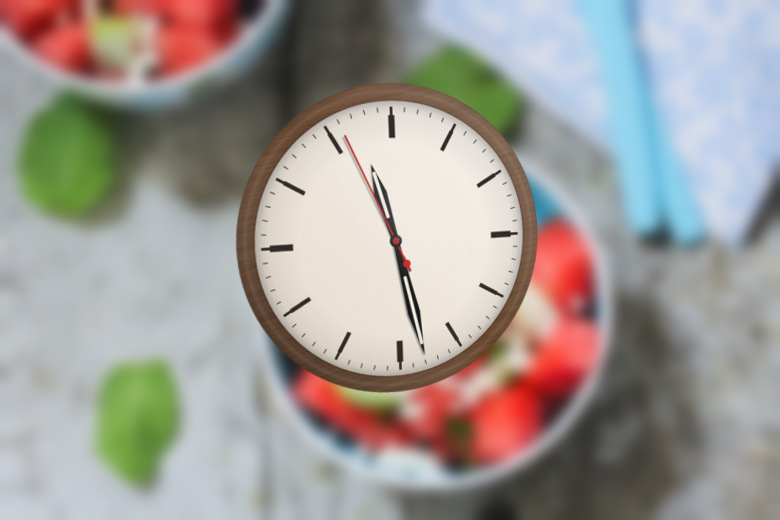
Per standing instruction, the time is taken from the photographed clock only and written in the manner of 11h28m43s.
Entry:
11h27m56s
